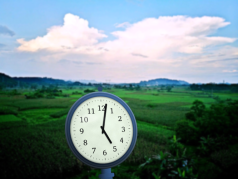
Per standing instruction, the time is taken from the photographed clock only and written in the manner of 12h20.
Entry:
5h02
